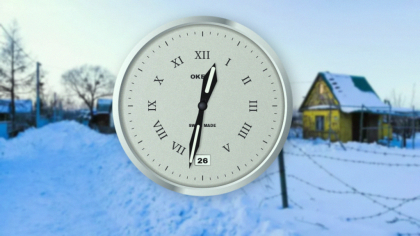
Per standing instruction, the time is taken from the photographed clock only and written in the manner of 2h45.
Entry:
12h32
